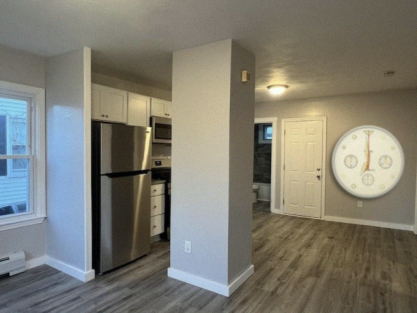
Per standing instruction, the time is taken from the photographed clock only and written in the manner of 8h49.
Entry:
6h59
